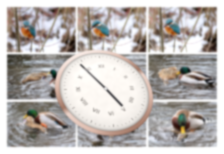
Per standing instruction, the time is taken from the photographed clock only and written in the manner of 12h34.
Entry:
4h54
